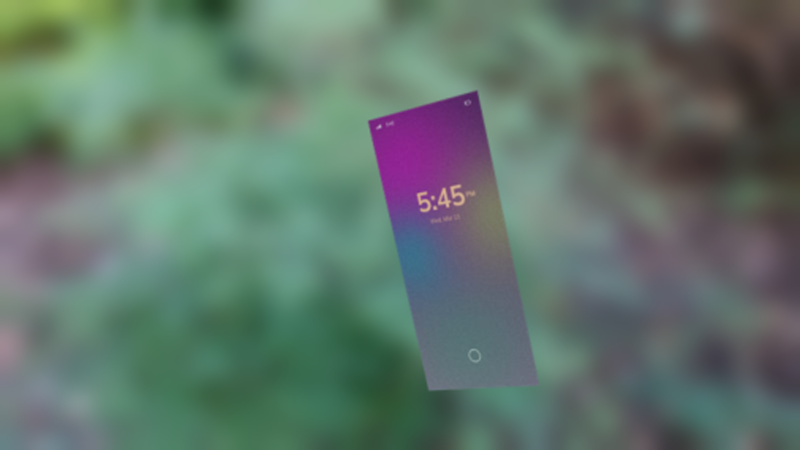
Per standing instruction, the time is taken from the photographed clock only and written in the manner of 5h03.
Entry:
5h45
